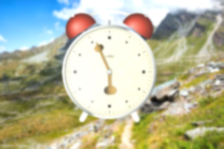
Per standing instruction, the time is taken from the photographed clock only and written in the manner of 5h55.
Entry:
5h56
